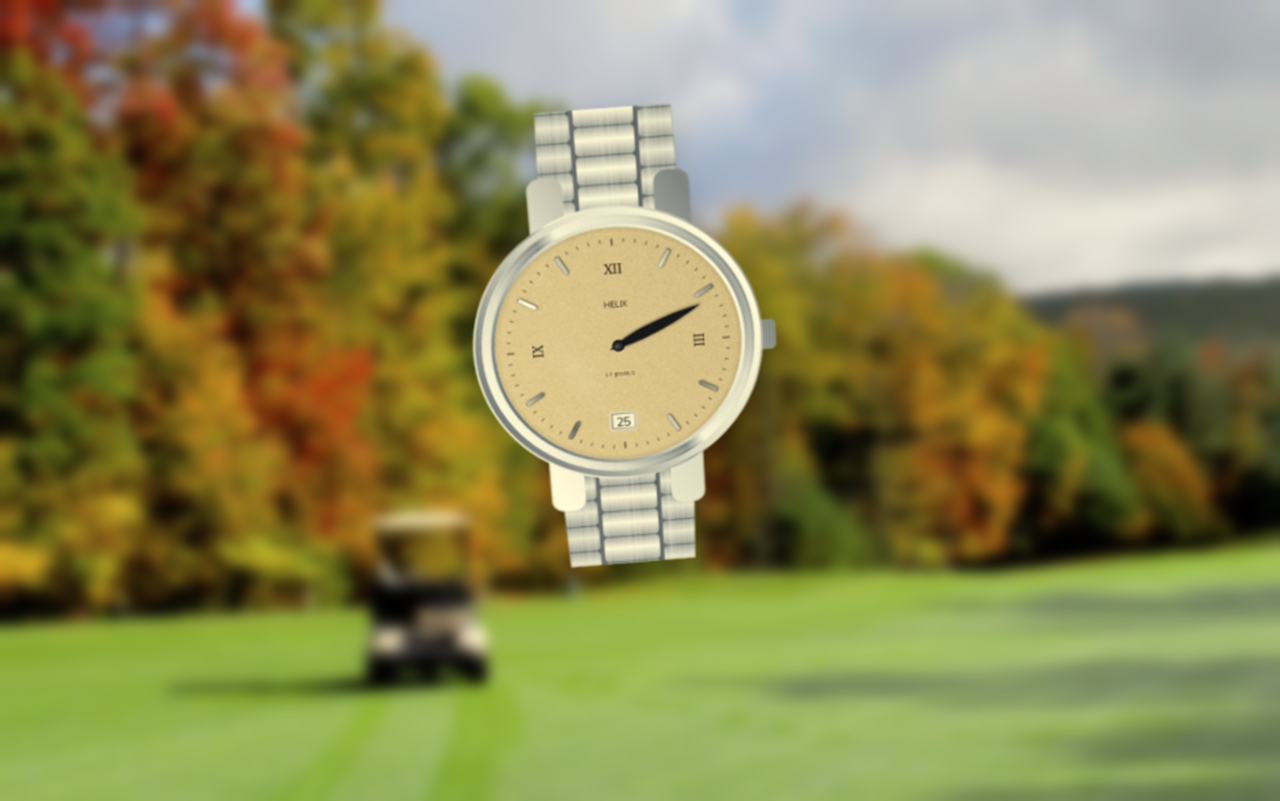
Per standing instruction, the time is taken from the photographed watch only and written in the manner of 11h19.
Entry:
2h11
